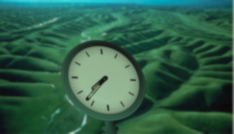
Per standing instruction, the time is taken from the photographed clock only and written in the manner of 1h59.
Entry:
7h37
